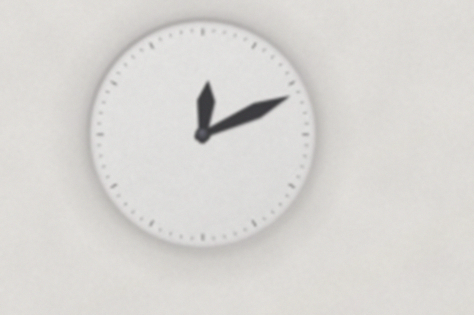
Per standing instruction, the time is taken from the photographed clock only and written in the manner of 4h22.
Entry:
12h11
